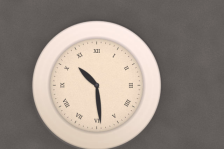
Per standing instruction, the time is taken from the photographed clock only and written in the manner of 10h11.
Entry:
10h29
